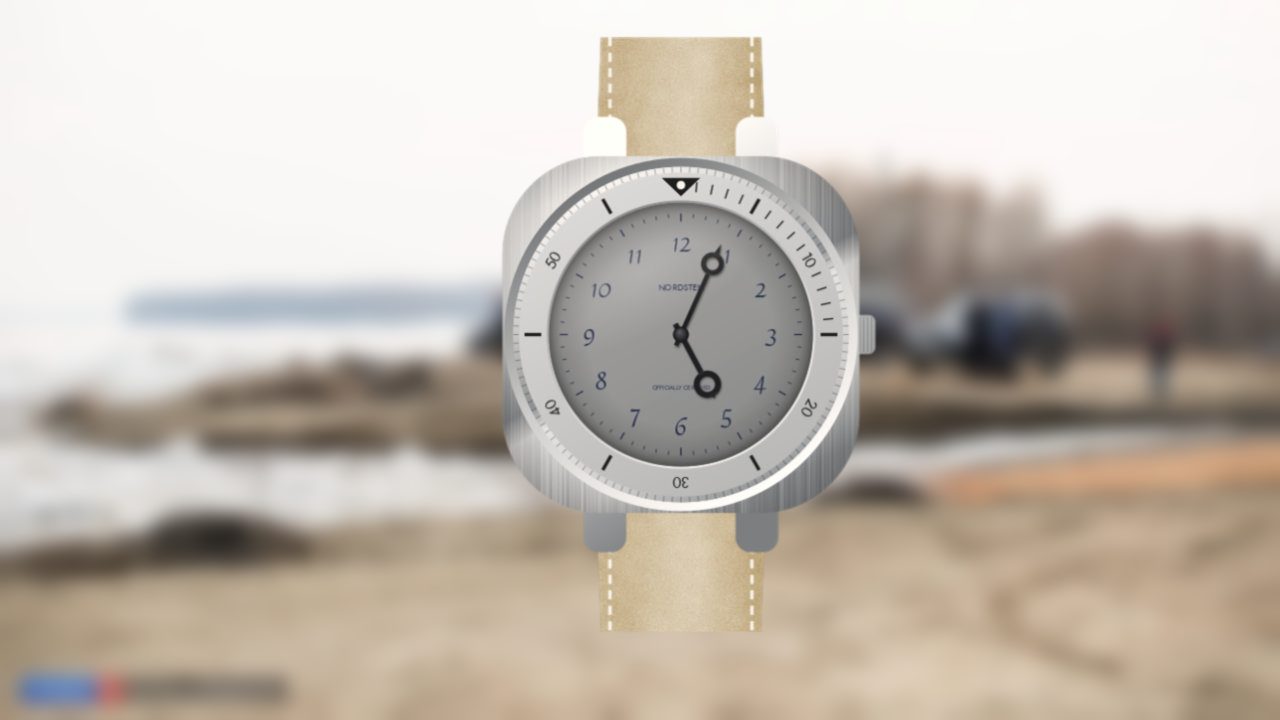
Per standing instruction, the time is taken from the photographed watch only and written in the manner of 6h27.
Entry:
5h04
